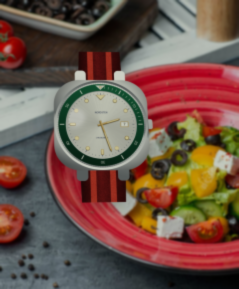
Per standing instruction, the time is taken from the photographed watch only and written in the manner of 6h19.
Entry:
2h27
